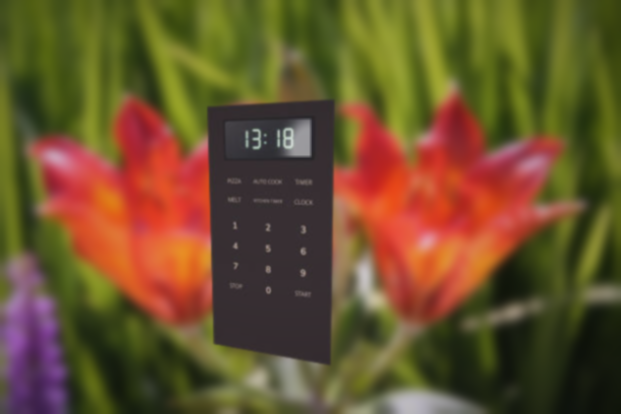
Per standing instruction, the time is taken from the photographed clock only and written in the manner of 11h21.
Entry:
13h18
